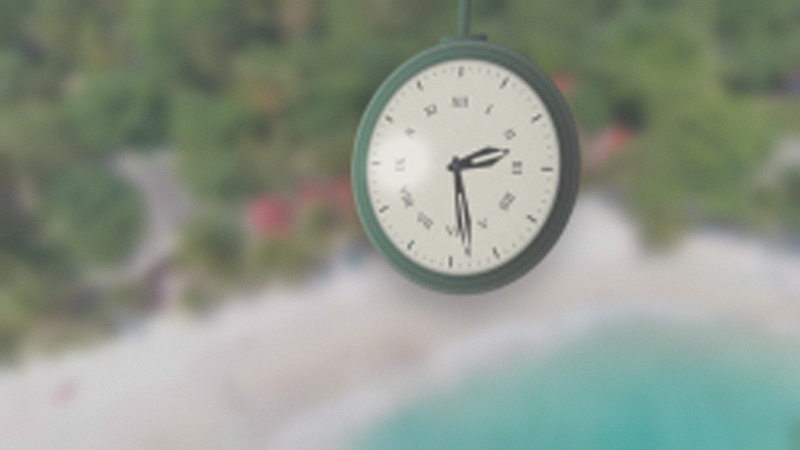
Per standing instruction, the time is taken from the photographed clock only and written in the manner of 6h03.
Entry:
2h28
